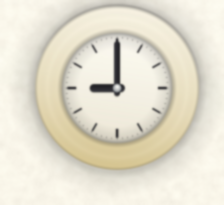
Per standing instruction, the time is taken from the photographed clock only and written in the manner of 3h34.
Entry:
9h00
